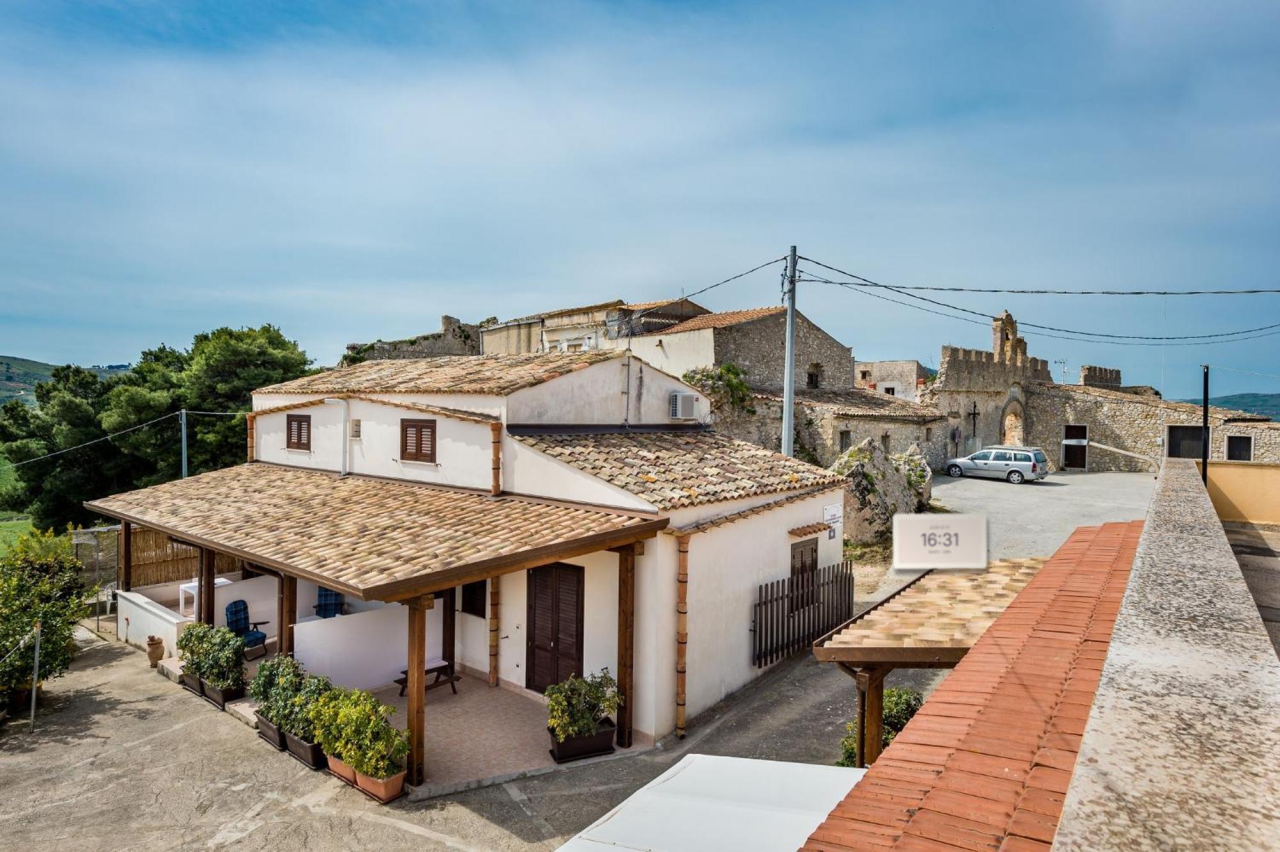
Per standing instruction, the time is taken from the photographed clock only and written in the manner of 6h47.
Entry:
16h31
